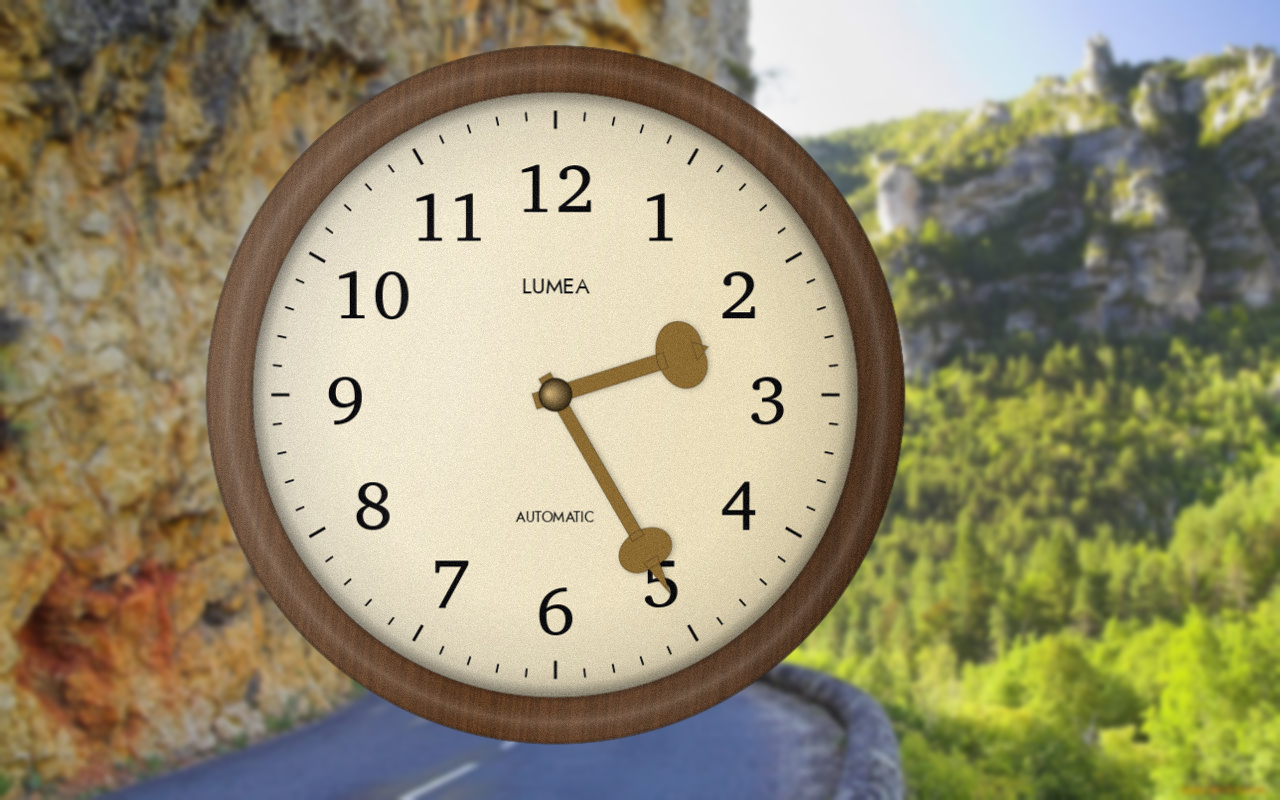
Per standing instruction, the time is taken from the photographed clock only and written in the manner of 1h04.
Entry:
2h25
